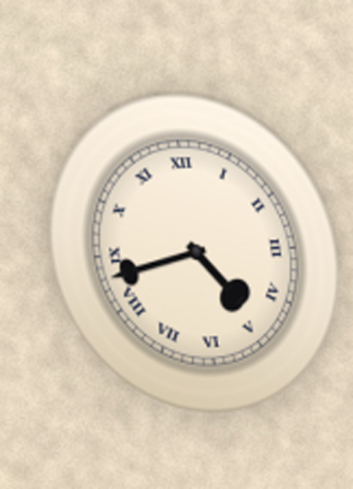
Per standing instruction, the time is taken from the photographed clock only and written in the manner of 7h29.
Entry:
4h43
